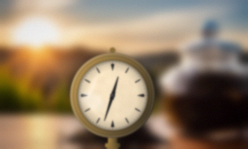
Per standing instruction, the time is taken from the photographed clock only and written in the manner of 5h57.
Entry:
12h33
